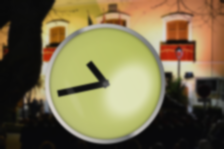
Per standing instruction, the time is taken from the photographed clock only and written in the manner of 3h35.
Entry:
10h43
